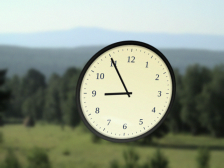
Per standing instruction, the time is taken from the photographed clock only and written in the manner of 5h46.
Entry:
8h55
